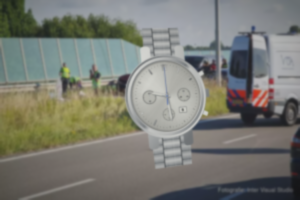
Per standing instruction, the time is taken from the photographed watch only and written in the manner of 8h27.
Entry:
9h29
